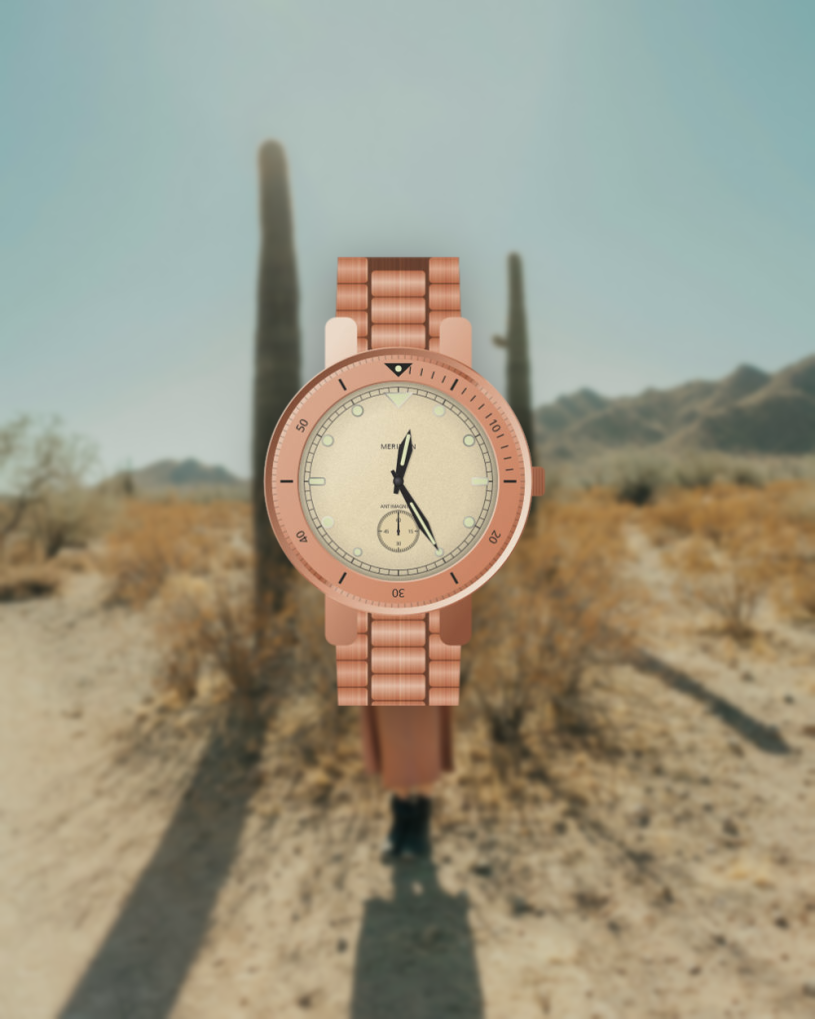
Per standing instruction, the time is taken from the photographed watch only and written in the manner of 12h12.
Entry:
12h25
